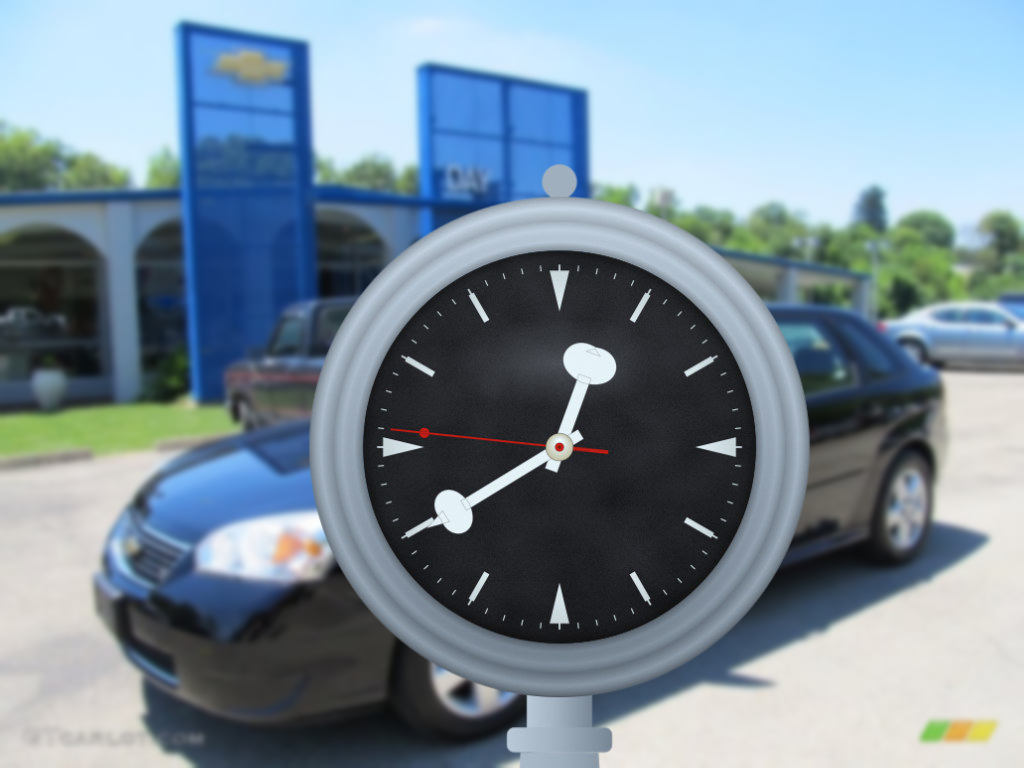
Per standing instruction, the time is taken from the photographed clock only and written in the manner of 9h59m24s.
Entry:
12h39m46s
